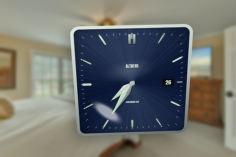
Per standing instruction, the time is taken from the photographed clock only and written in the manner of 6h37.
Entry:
7h35
